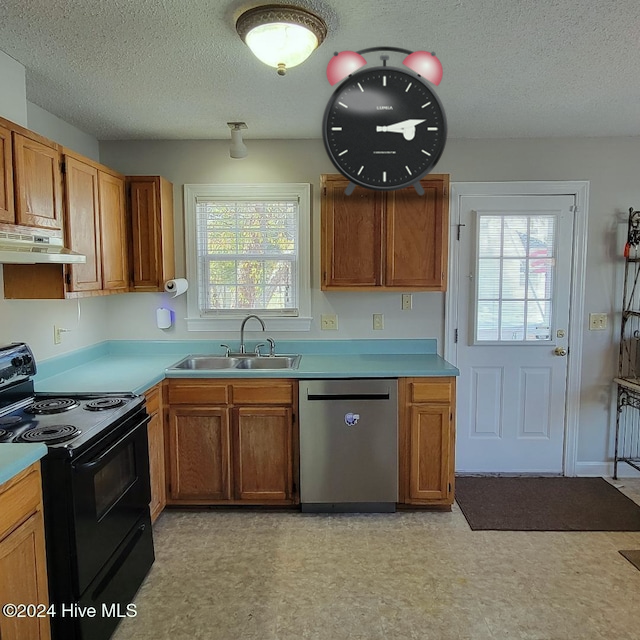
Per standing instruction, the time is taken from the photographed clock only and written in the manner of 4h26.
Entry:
3h13
